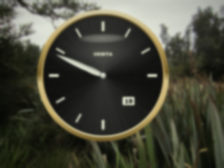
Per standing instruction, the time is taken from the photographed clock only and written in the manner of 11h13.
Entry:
9h49
